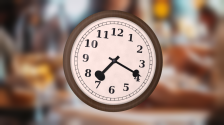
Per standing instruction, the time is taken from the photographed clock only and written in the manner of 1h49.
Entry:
7h19
